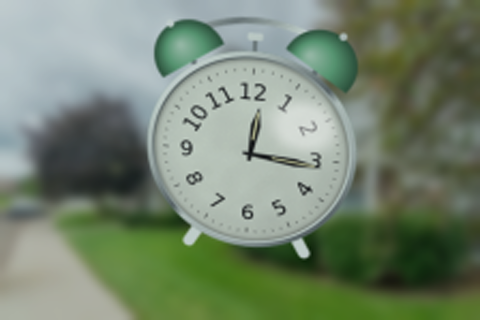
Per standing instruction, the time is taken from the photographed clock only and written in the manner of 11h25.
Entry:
12h16
